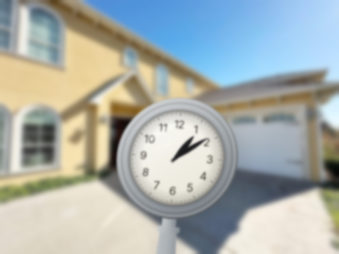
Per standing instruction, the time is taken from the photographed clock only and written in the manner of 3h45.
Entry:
1h09
